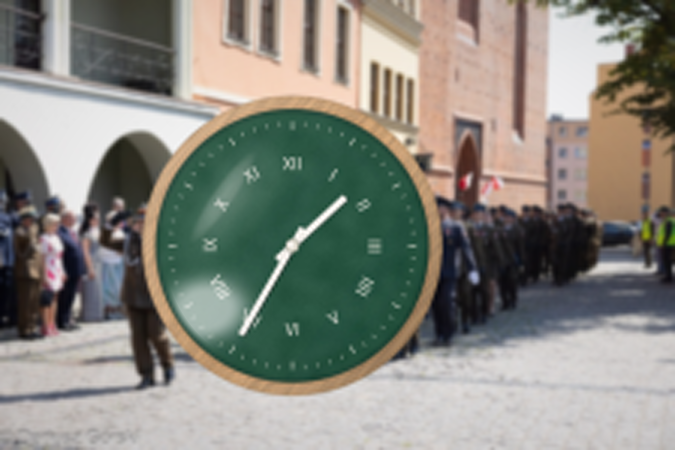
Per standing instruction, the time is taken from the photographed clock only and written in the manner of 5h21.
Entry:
1h35
